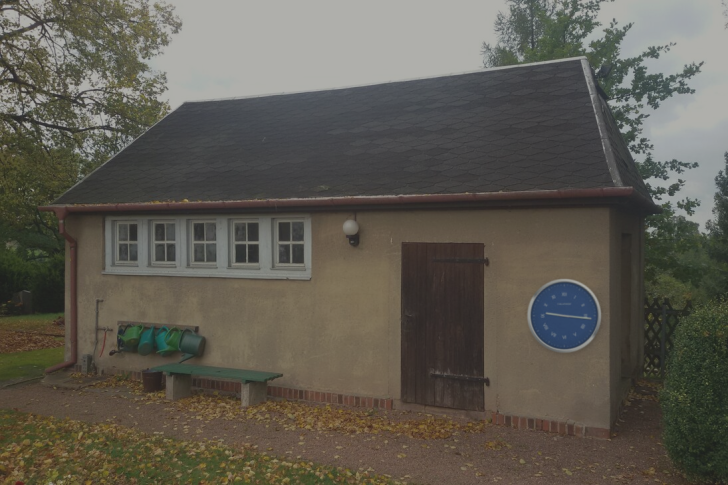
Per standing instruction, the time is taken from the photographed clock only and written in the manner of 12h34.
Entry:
9h16
